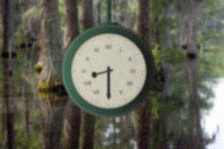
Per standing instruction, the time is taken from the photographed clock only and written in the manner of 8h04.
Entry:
8h30
